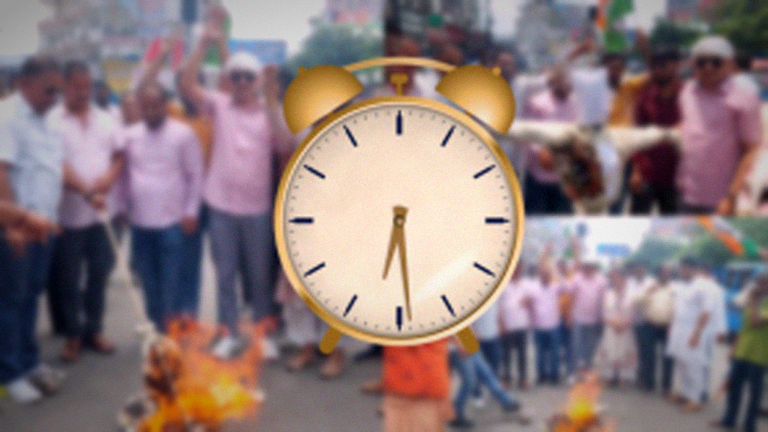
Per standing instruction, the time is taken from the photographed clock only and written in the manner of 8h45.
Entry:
6h29
